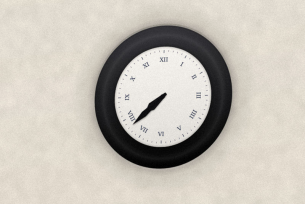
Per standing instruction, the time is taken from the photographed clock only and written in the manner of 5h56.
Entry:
7h38
